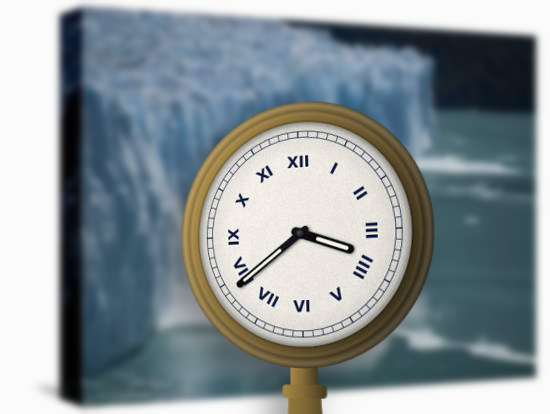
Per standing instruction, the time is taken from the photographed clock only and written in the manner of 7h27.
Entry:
3h39
